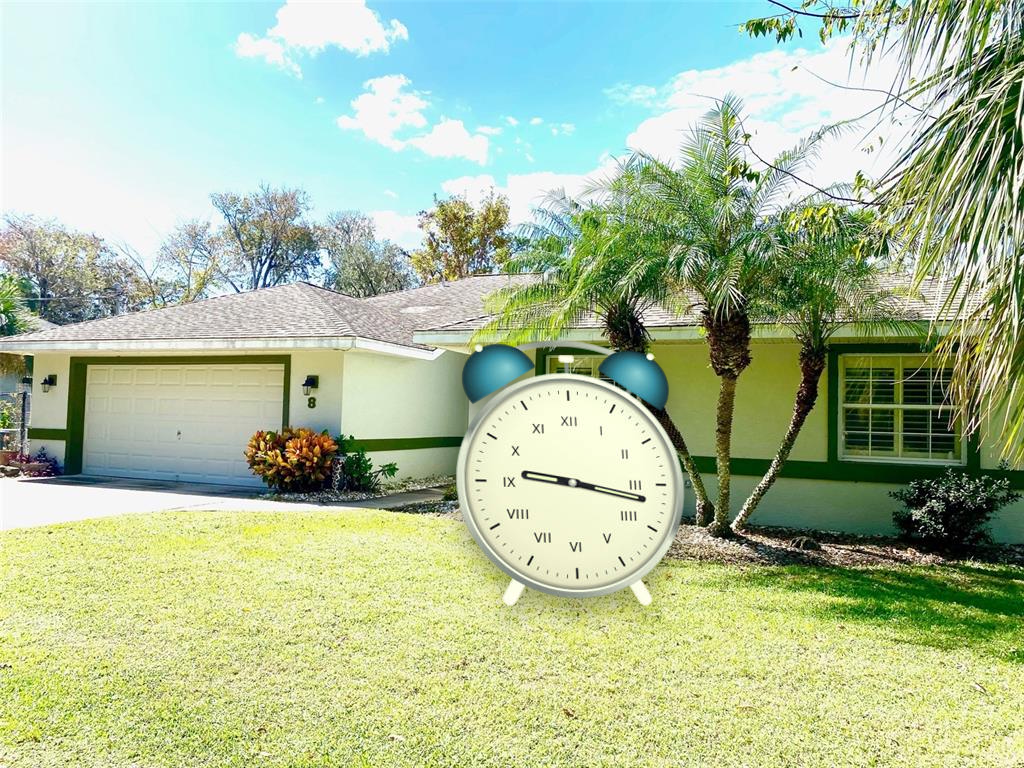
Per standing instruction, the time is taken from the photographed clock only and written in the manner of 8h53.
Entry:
9h17
